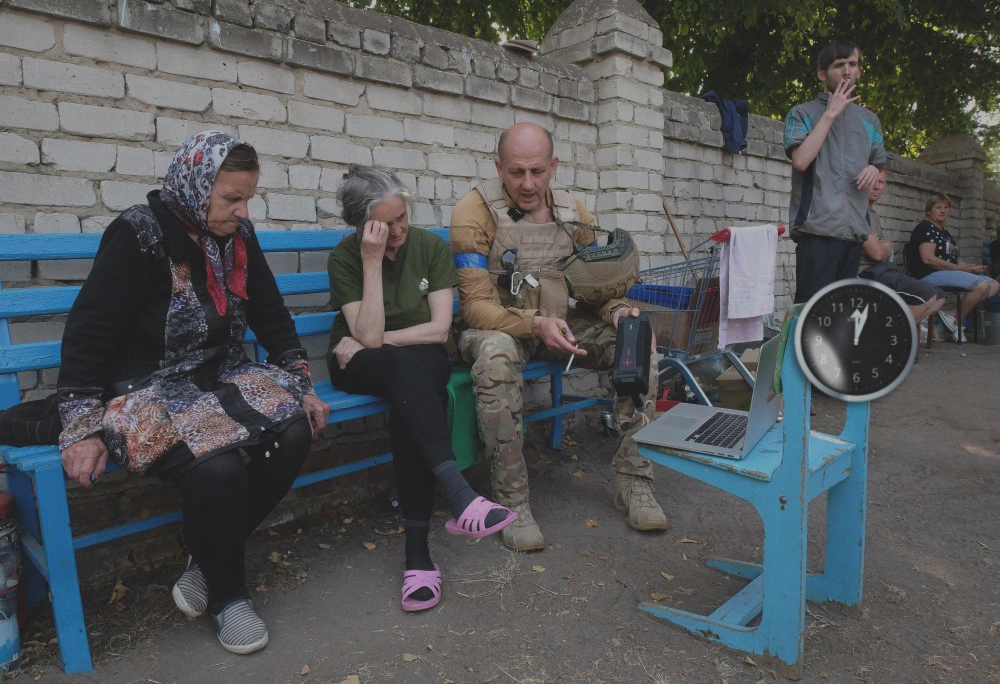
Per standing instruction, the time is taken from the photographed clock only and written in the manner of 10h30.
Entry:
12h03
